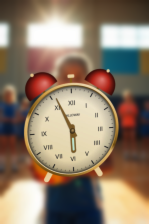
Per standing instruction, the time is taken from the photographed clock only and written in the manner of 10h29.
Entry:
5h56
